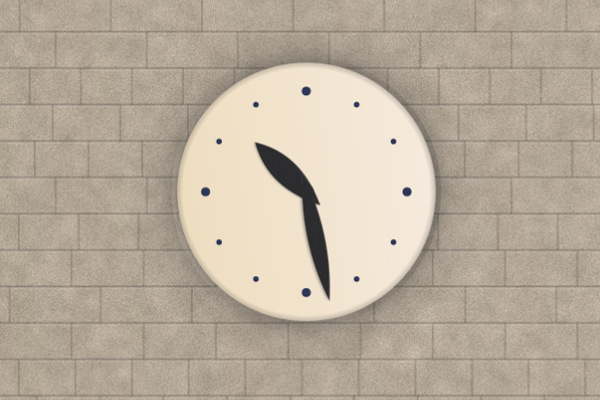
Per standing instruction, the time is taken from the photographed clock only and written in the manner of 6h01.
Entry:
10h28
